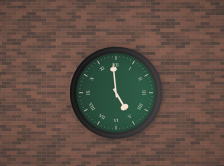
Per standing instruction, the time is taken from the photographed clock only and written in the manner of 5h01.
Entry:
4h59
